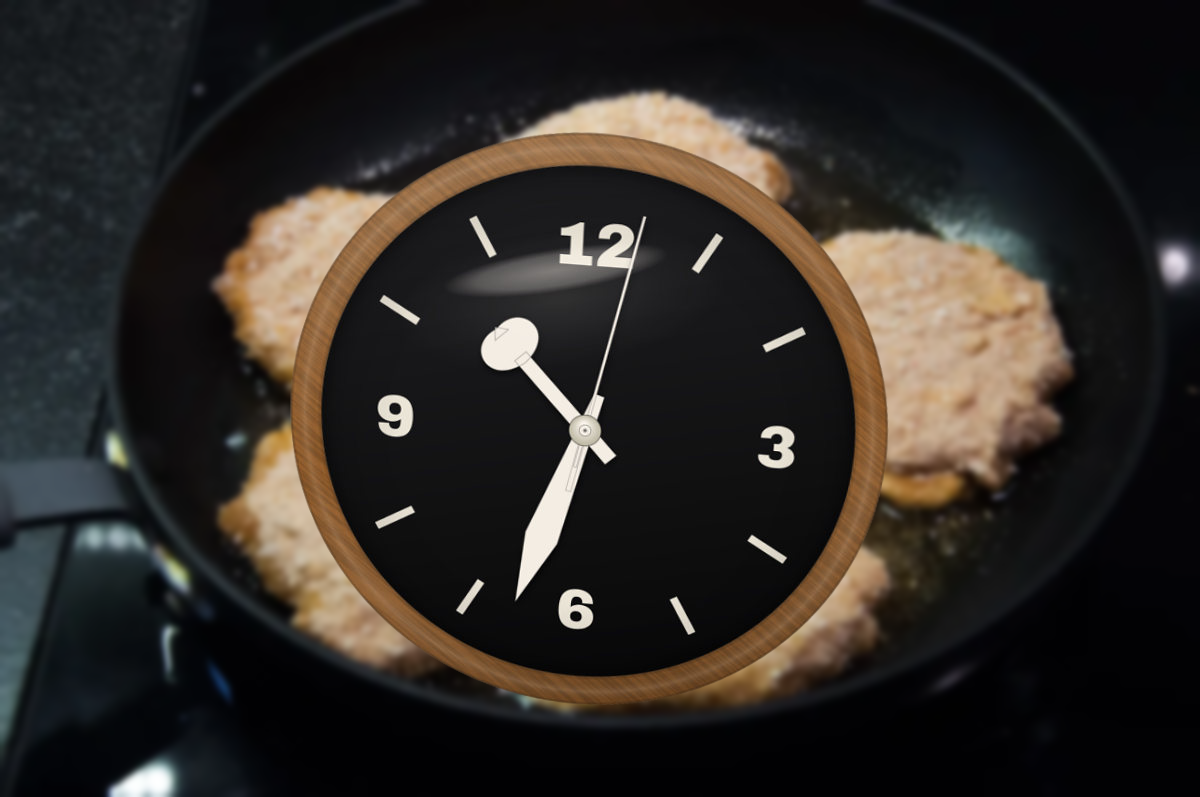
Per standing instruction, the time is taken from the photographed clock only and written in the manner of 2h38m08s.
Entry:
10h33m02s
